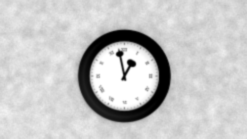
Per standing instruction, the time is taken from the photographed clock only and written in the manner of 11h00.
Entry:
12h58
